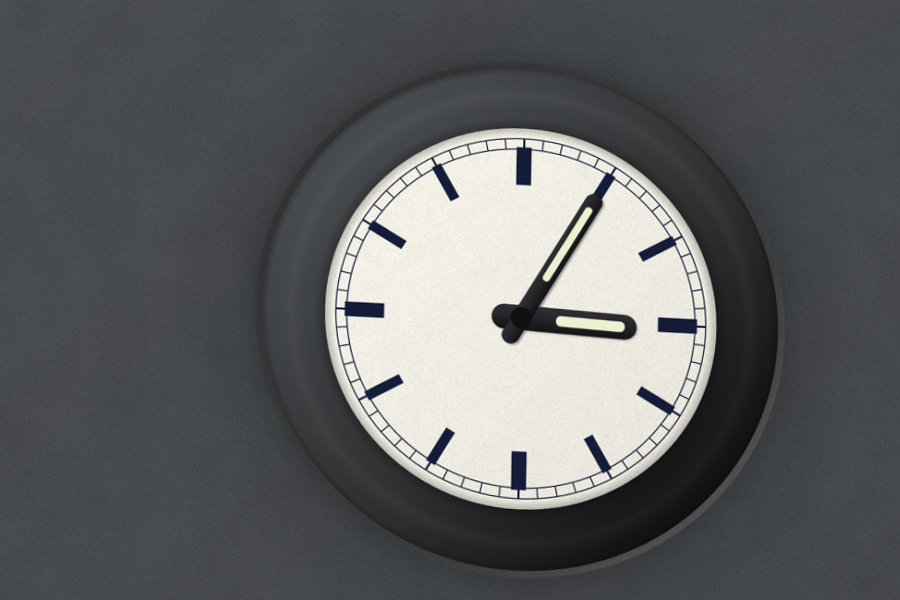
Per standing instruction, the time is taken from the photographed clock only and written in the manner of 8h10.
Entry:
3h05
